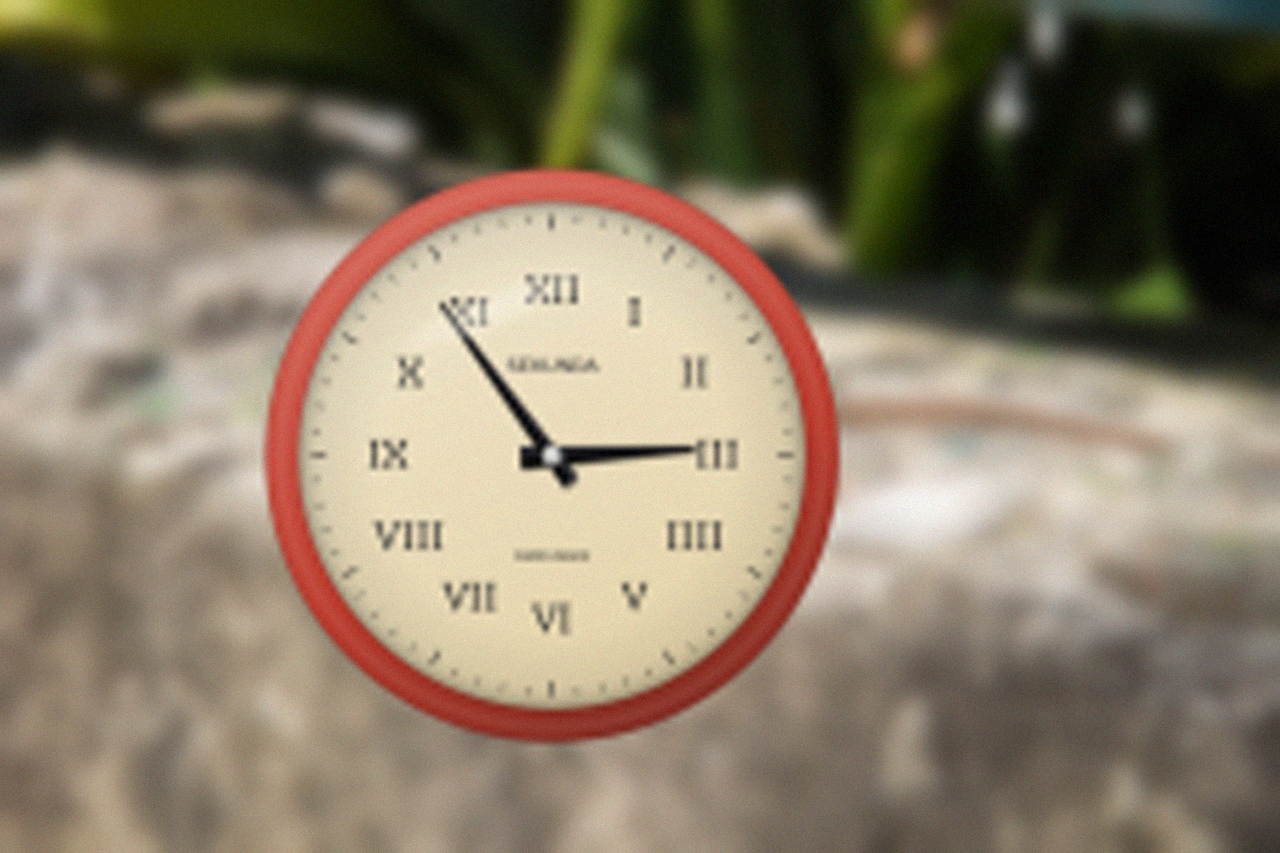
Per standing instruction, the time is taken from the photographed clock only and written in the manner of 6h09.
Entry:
2h54
